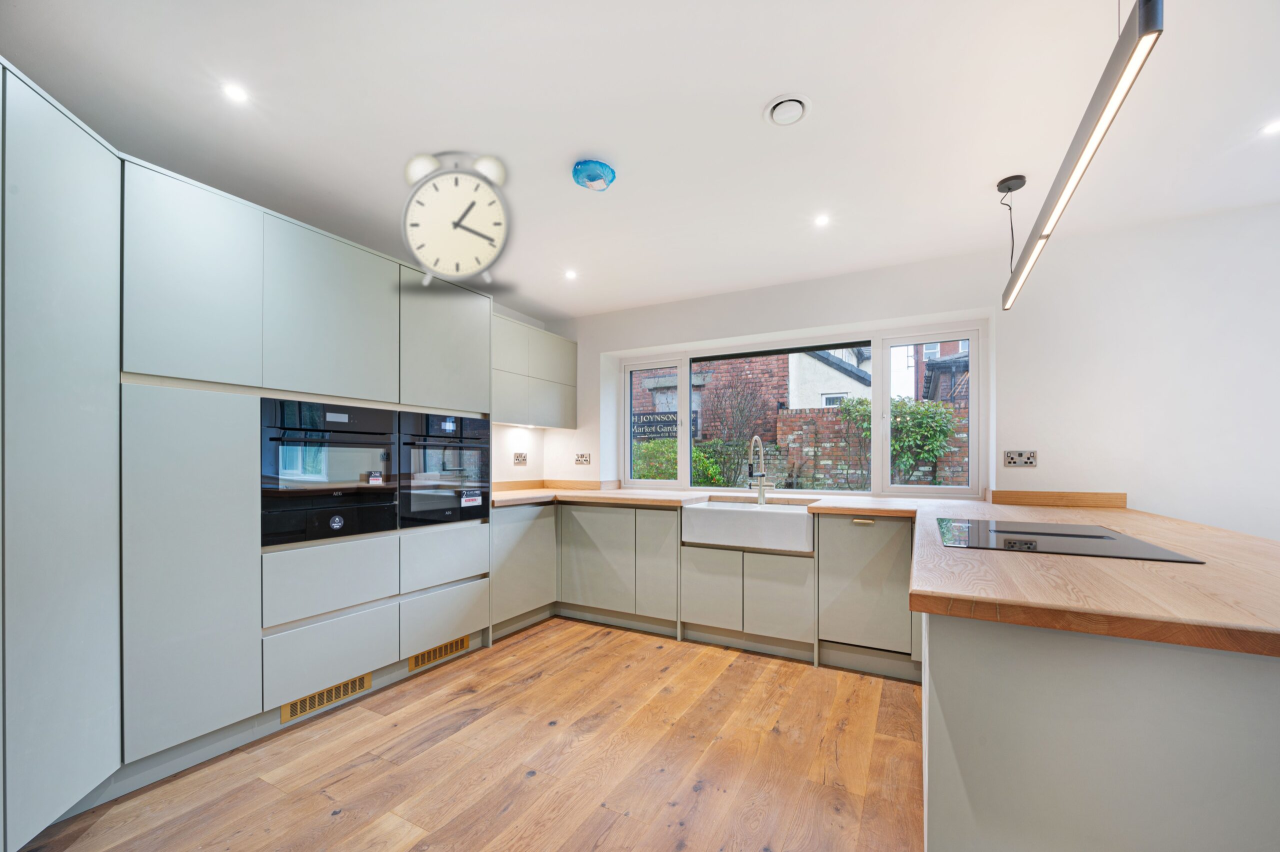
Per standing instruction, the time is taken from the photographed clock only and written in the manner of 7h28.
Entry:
1h19
